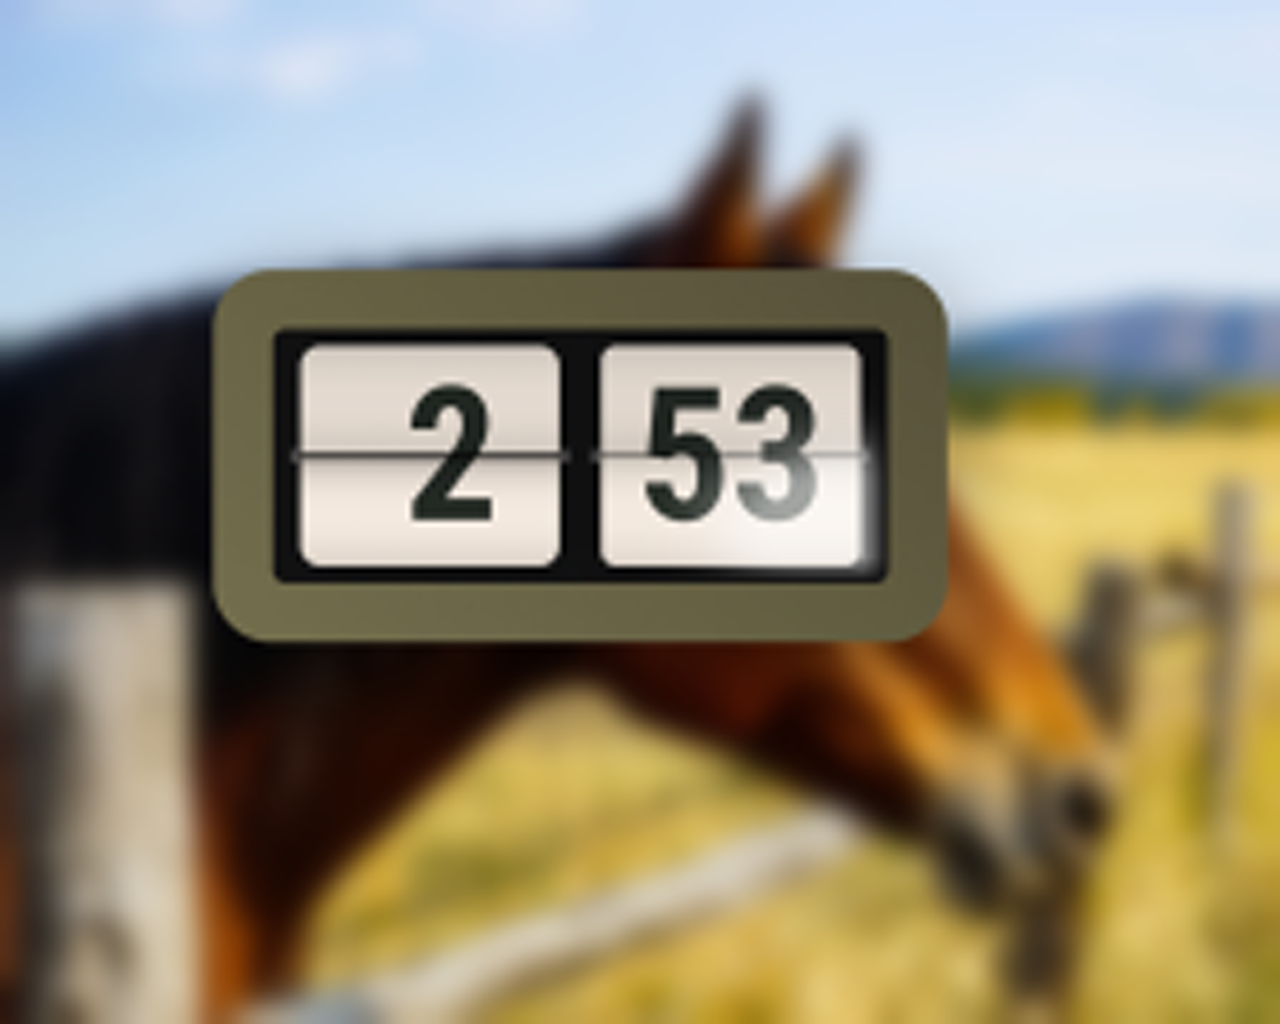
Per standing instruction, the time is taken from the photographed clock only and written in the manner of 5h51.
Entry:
2h53
